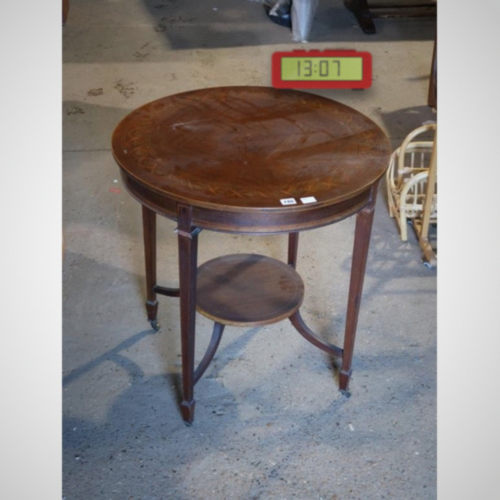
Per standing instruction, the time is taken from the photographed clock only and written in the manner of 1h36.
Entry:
13h07
